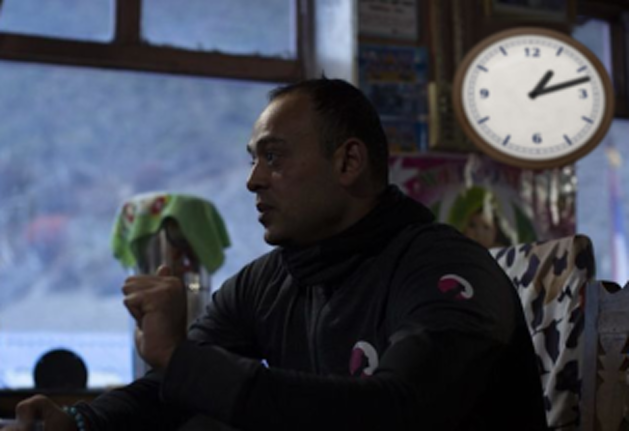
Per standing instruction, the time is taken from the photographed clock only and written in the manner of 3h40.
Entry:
1h12
